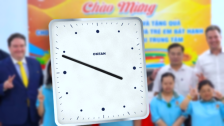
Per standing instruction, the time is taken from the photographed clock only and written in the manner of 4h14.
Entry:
3h49
